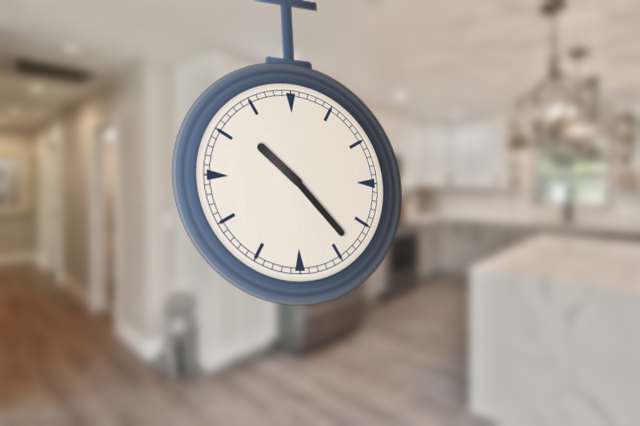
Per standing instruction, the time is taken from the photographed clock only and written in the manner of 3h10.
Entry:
10h23
